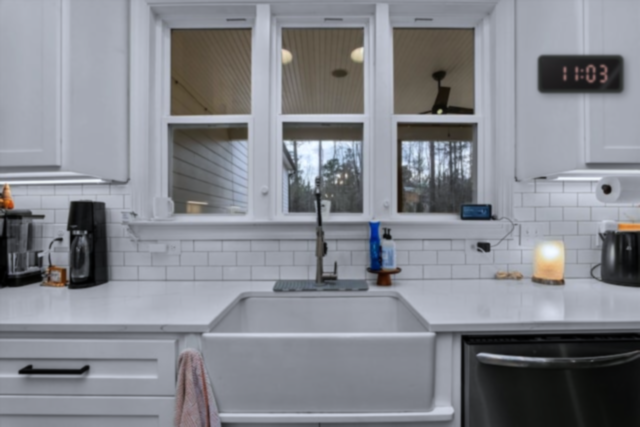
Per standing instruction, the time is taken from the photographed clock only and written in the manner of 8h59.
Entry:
11h03
